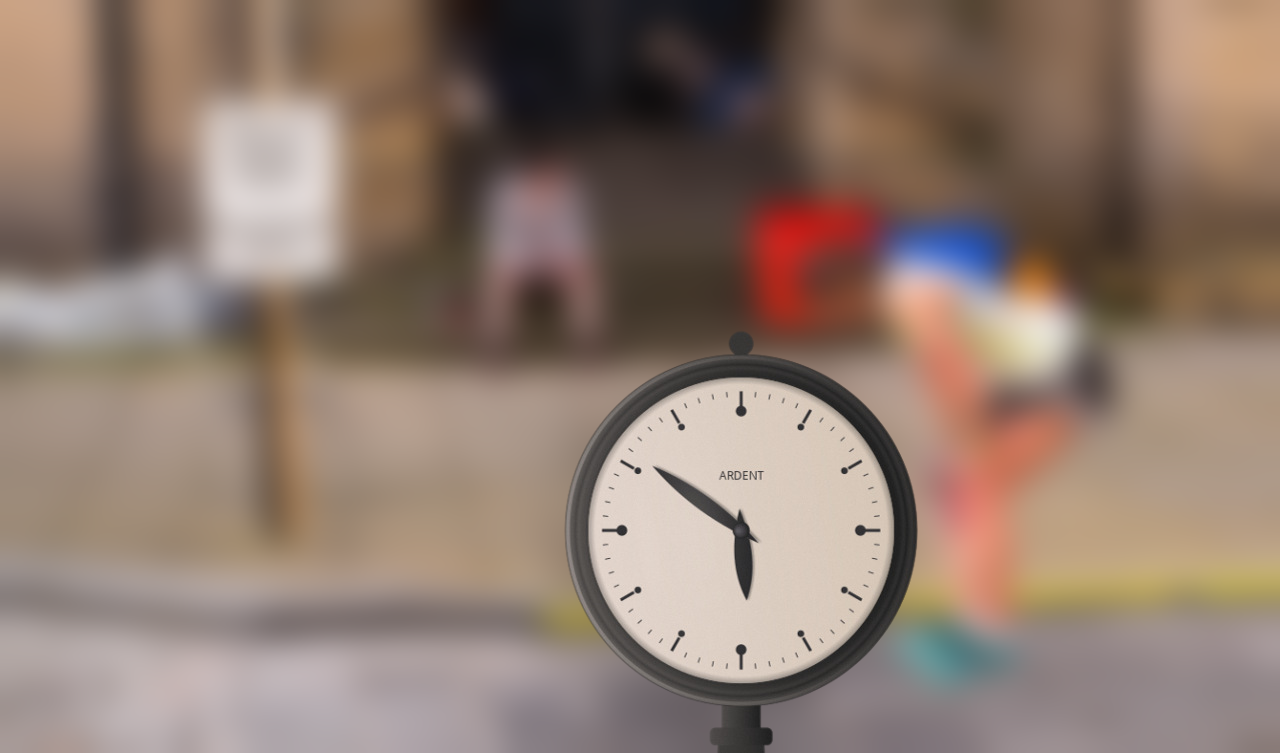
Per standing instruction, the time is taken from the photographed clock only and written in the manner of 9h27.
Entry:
5h51
